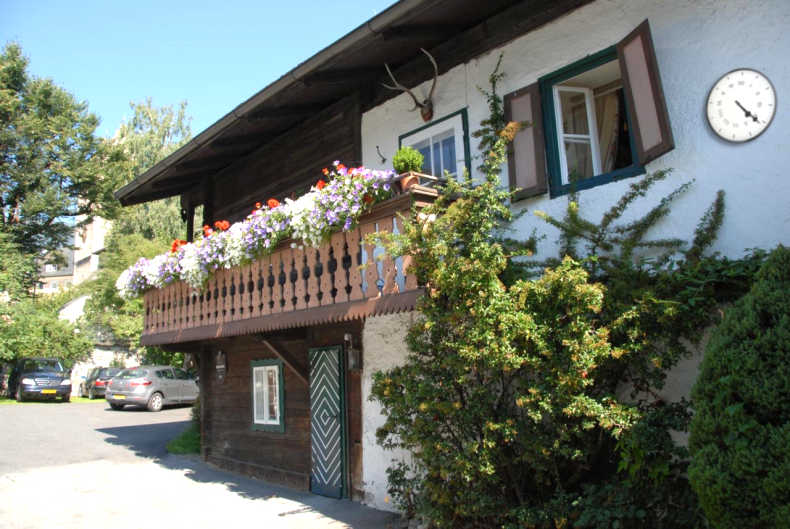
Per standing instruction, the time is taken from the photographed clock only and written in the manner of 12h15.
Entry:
4h21
